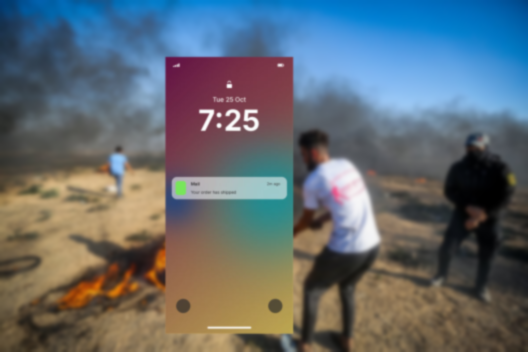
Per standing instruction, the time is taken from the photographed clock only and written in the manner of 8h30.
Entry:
7h25
